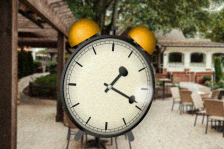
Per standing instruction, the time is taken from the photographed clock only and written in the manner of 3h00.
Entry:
1h19
